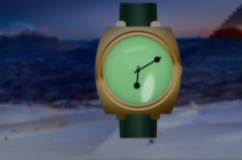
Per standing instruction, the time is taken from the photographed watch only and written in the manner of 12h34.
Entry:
6h10
